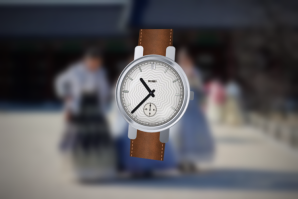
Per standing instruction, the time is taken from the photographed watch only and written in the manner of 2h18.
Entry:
10h37
